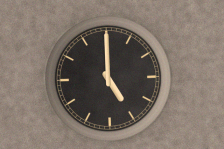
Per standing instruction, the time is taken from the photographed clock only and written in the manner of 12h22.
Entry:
5h00
